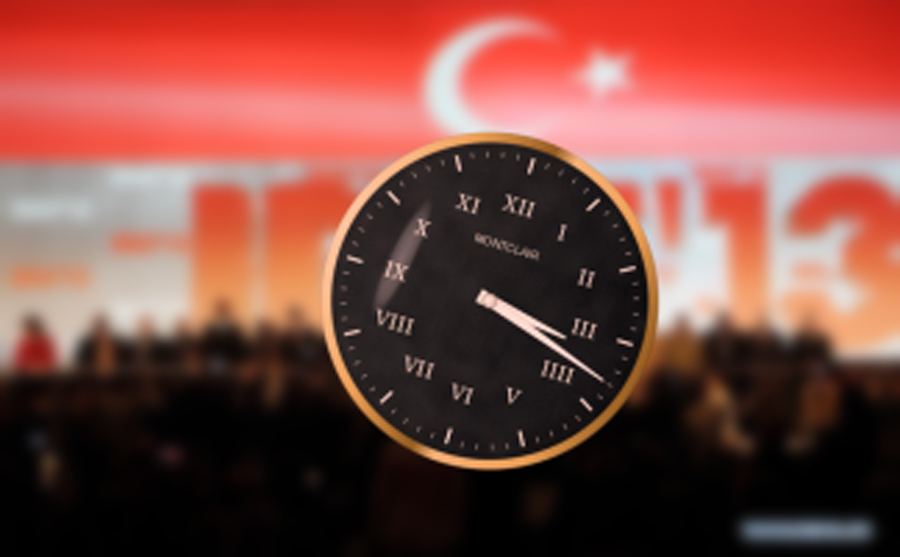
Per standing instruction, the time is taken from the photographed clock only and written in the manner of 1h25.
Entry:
3h18
